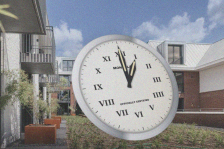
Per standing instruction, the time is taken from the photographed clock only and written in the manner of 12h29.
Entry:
1h00
